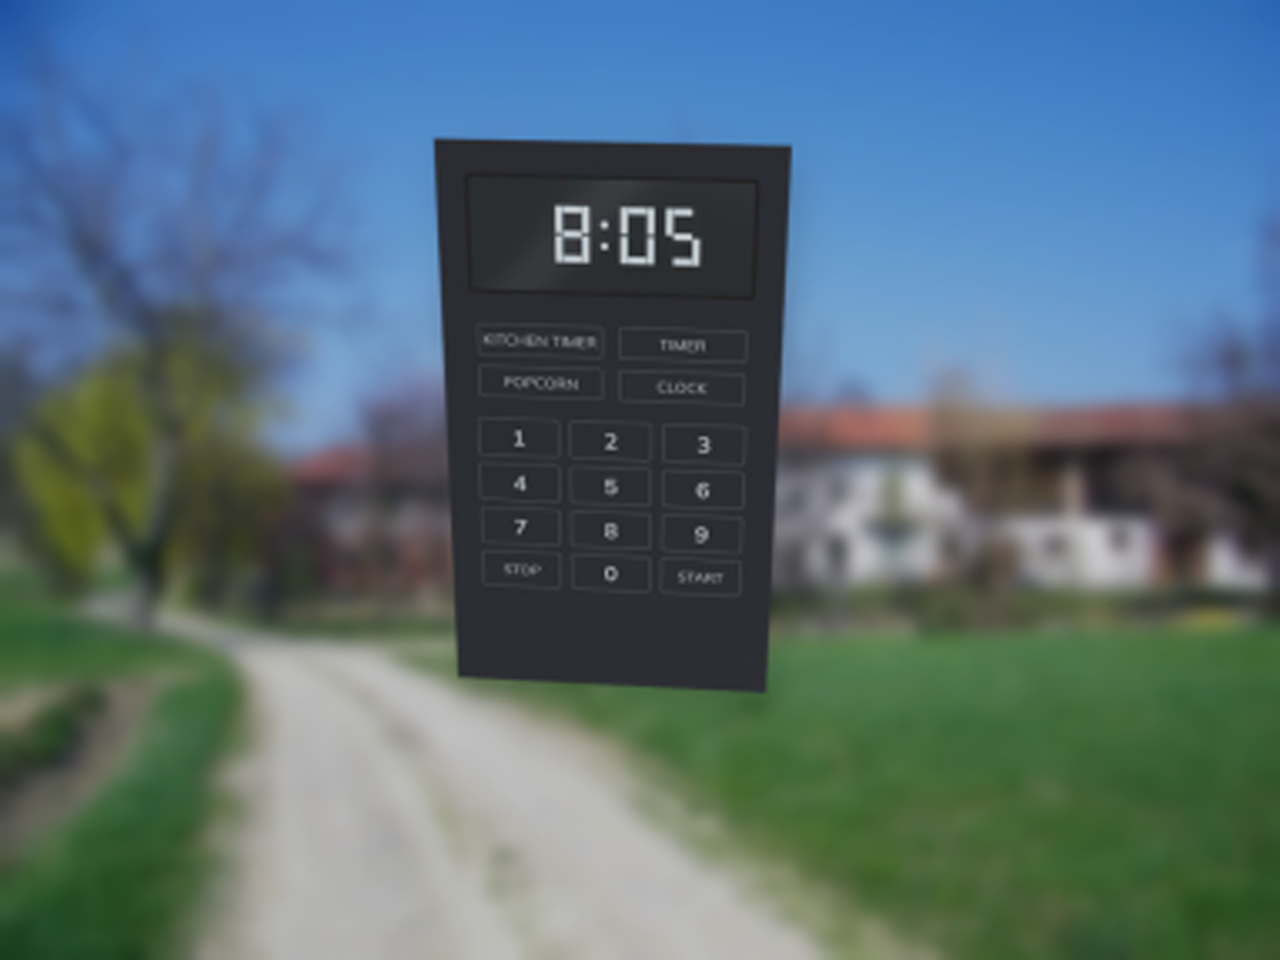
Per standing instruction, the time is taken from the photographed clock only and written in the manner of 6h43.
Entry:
8h05
